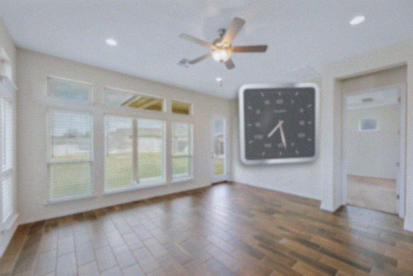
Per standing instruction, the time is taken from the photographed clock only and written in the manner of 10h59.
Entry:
7h28
